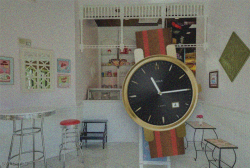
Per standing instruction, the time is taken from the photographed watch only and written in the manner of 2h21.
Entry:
11h15
